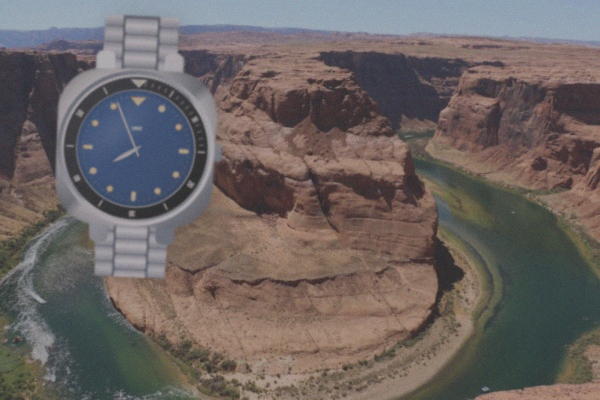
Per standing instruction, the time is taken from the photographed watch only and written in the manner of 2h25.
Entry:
7h56
